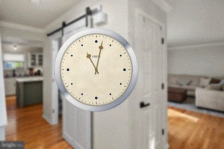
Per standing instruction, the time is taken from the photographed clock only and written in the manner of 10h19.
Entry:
11h02
